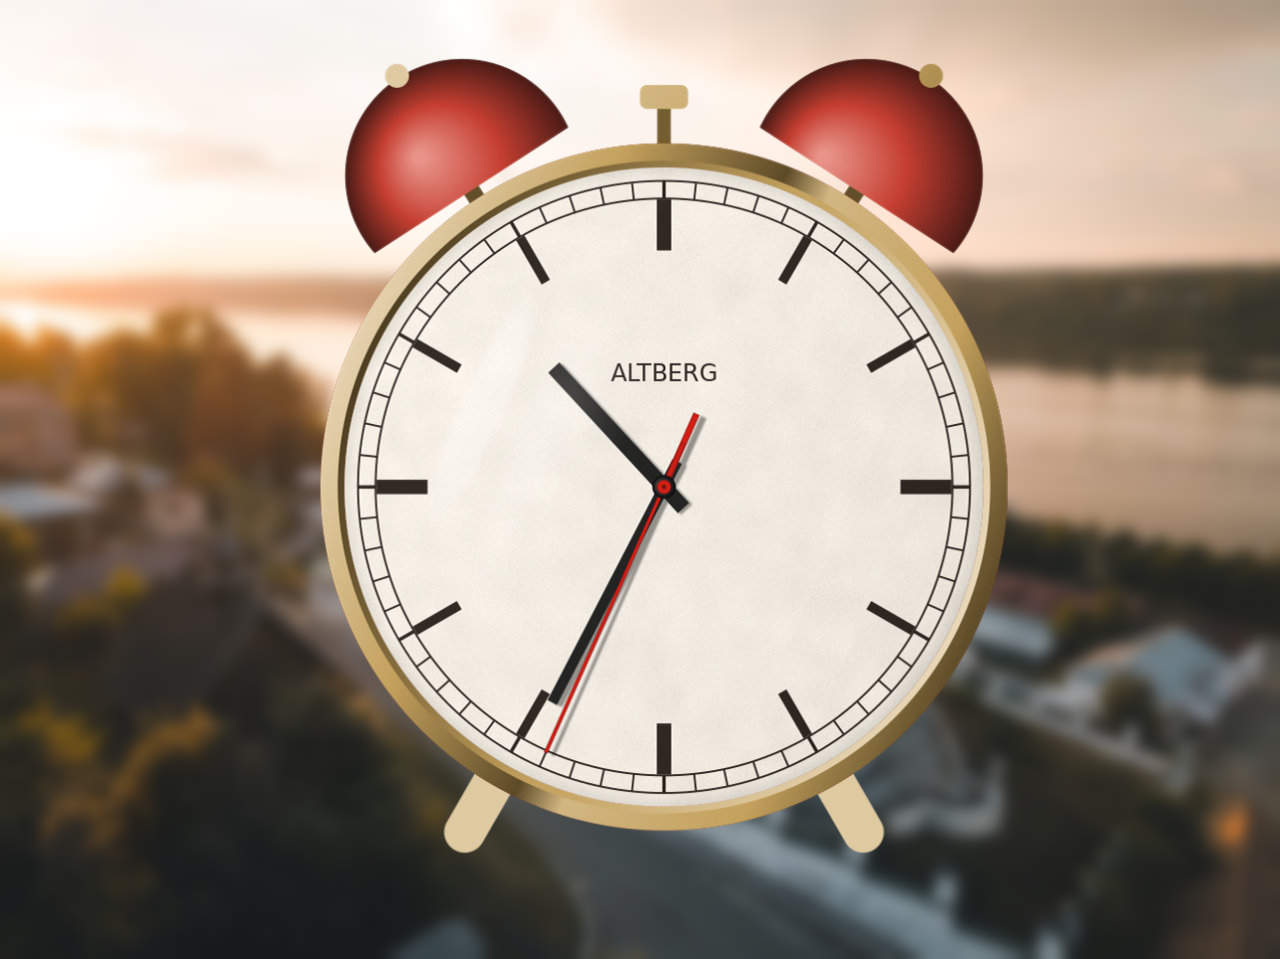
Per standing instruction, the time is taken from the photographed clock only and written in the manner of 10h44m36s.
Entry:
10h34m34s
